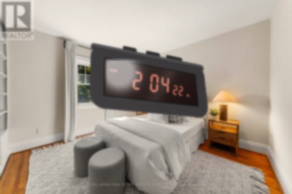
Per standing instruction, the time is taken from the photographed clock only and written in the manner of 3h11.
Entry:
2h04
